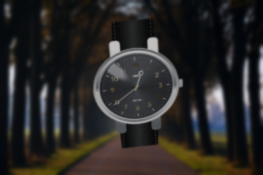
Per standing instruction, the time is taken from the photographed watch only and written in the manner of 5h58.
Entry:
12h39
